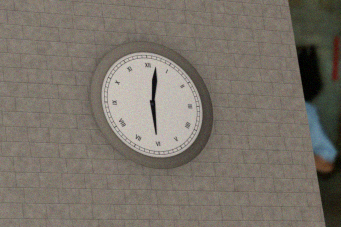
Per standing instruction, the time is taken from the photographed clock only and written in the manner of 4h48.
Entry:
6h02
